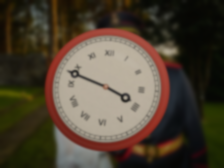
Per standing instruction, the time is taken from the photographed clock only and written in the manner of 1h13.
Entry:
3h48
